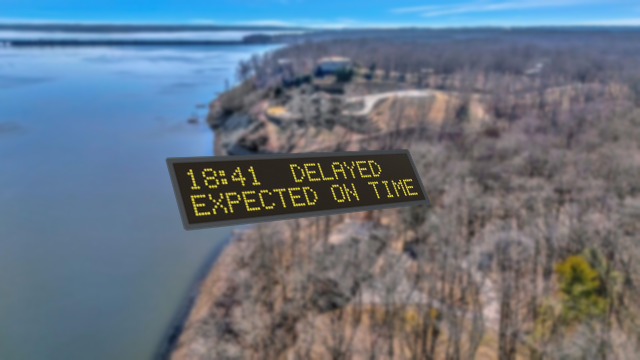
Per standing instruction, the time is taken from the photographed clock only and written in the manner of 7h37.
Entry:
18h41
